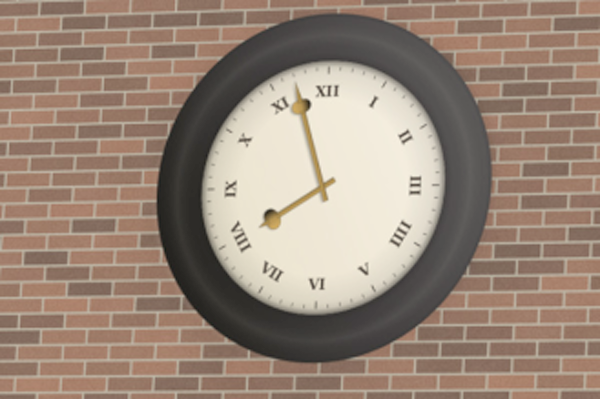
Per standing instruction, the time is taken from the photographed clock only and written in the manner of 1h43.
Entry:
7h57
